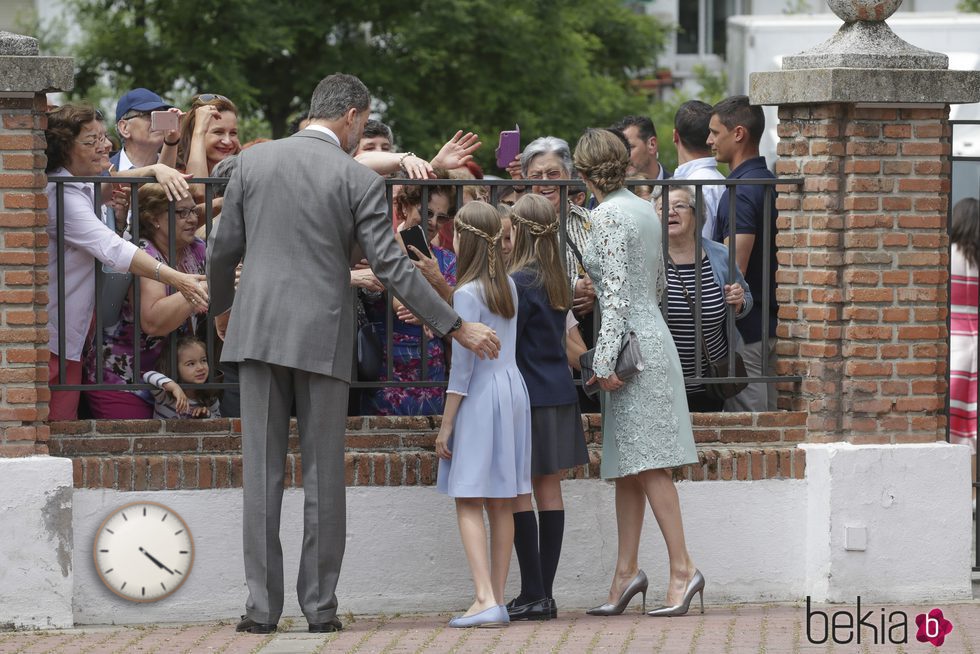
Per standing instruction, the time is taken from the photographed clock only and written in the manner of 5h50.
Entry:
4h21
